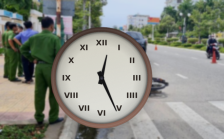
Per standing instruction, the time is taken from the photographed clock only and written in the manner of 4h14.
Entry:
12h26
